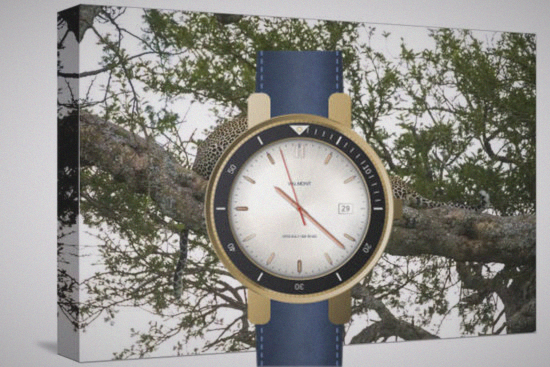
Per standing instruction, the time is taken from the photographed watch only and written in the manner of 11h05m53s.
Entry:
10h21m57s
